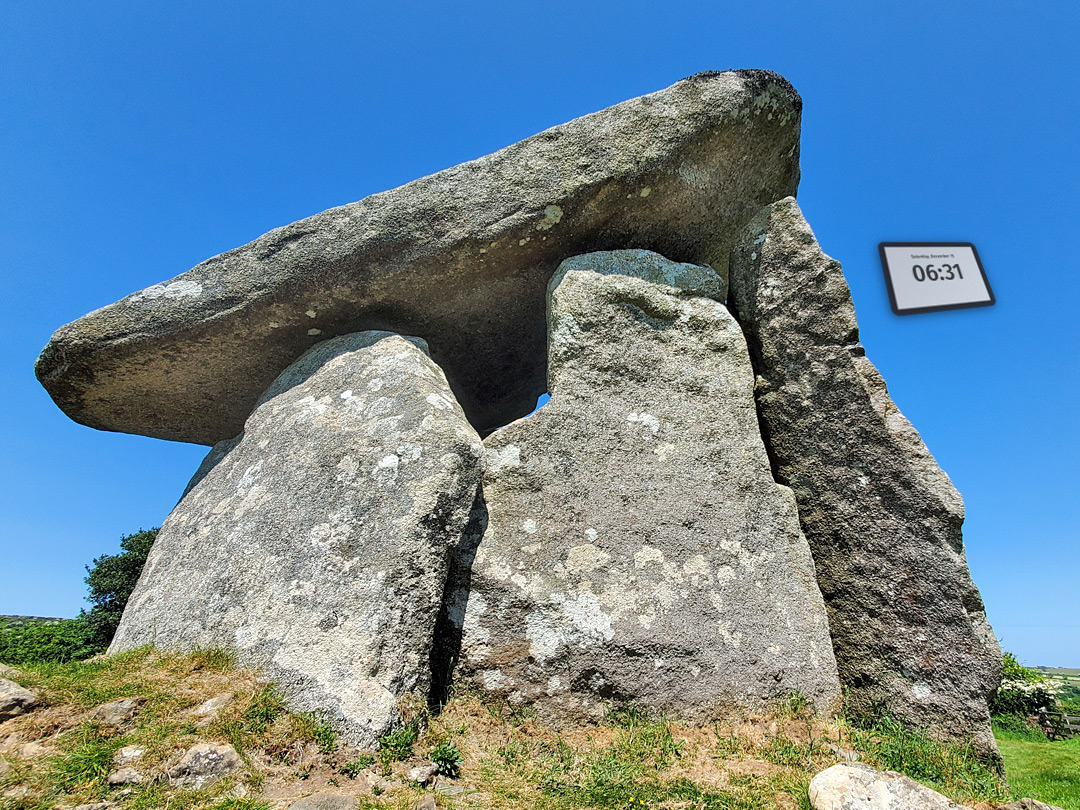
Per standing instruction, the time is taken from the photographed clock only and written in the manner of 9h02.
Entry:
6h31
